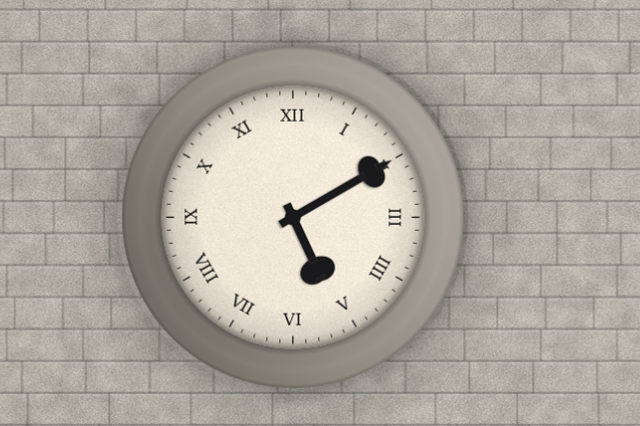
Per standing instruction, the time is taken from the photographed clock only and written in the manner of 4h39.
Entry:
5h10
